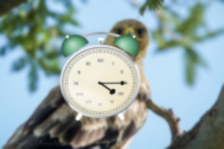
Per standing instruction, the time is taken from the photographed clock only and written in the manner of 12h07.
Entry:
4h15
